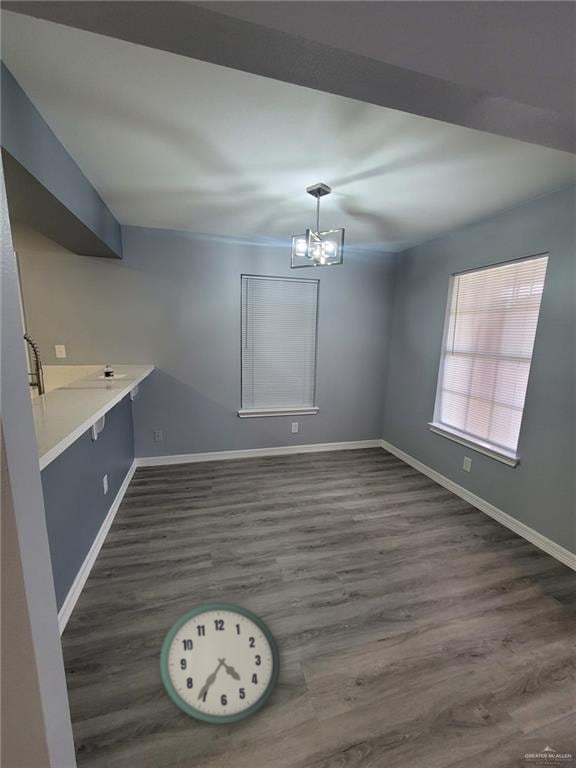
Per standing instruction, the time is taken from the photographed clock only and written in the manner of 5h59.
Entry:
4h36
